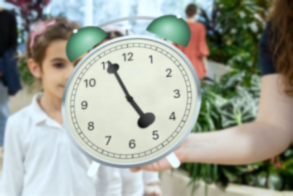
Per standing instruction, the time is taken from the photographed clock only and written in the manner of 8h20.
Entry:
4h56
